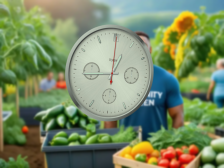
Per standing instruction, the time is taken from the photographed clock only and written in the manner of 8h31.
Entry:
12h44
